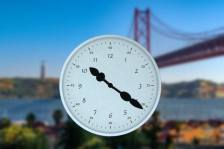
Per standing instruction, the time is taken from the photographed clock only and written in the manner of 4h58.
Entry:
10h21
